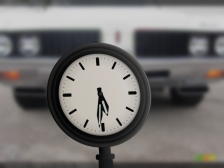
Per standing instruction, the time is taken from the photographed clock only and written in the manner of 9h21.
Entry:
5h31
